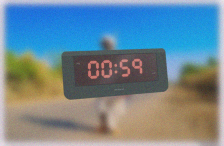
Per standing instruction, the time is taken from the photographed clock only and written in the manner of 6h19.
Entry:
0h59
